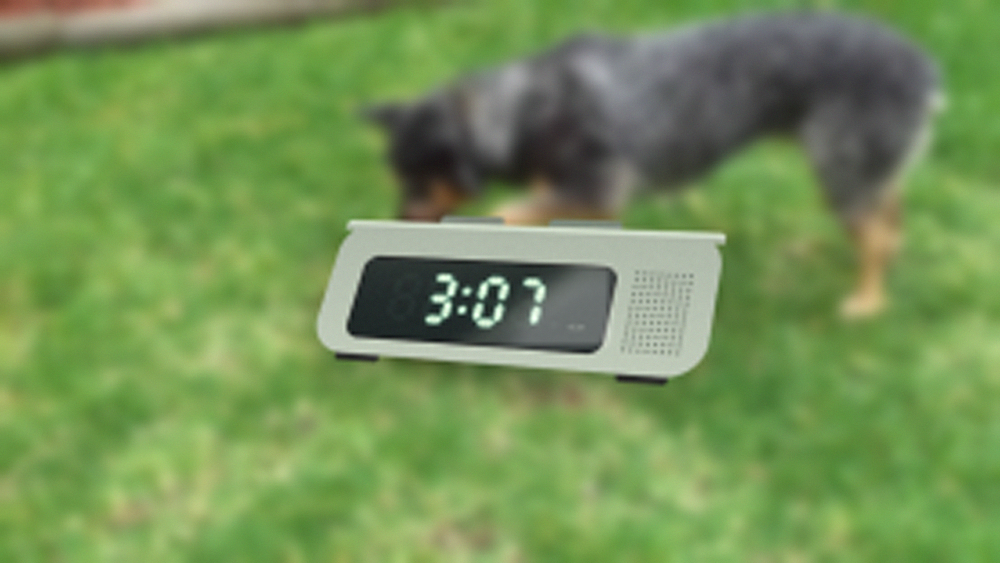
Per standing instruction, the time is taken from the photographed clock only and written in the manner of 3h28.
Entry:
3h07
